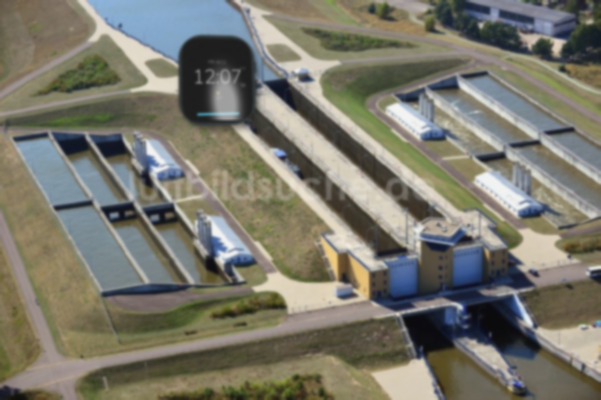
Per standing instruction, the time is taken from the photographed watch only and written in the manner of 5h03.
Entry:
12h07
